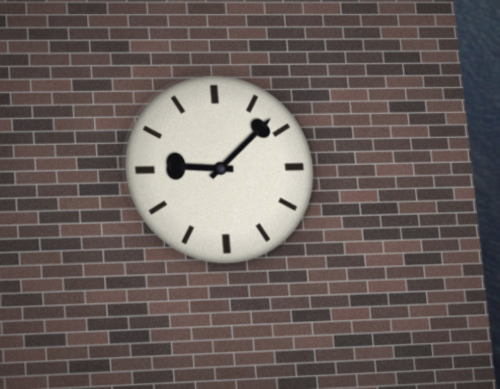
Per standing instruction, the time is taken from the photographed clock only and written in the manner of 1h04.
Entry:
9h08
